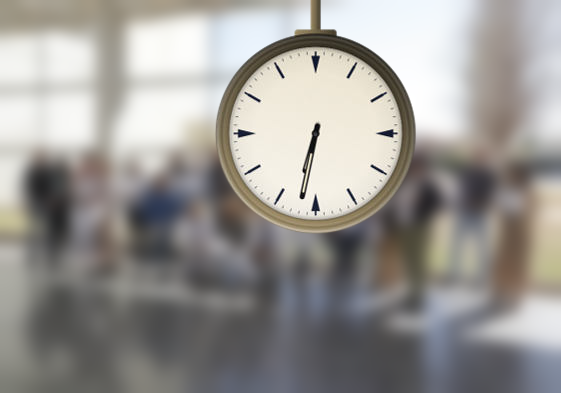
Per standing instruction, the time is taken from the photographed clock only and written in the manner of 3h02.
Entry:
6h32
